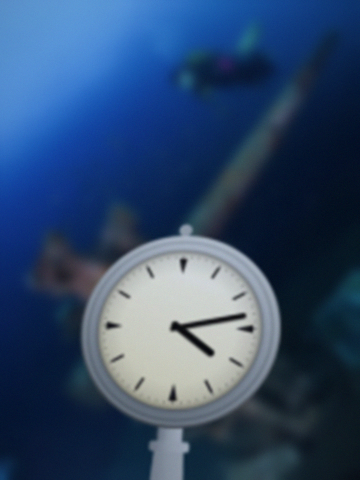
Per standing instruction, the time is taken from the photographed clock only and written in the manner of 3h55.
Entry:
4h13
